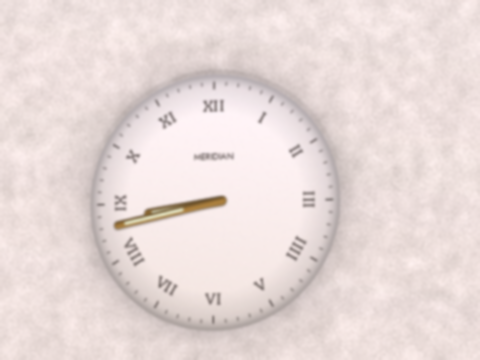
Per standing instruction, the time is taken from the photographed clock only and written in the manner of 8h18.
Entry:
8h43
